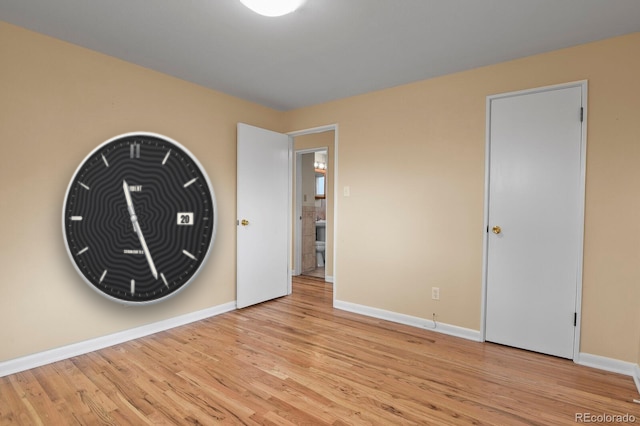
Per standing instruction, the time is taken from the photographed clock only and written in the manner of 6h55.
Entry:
11h26
